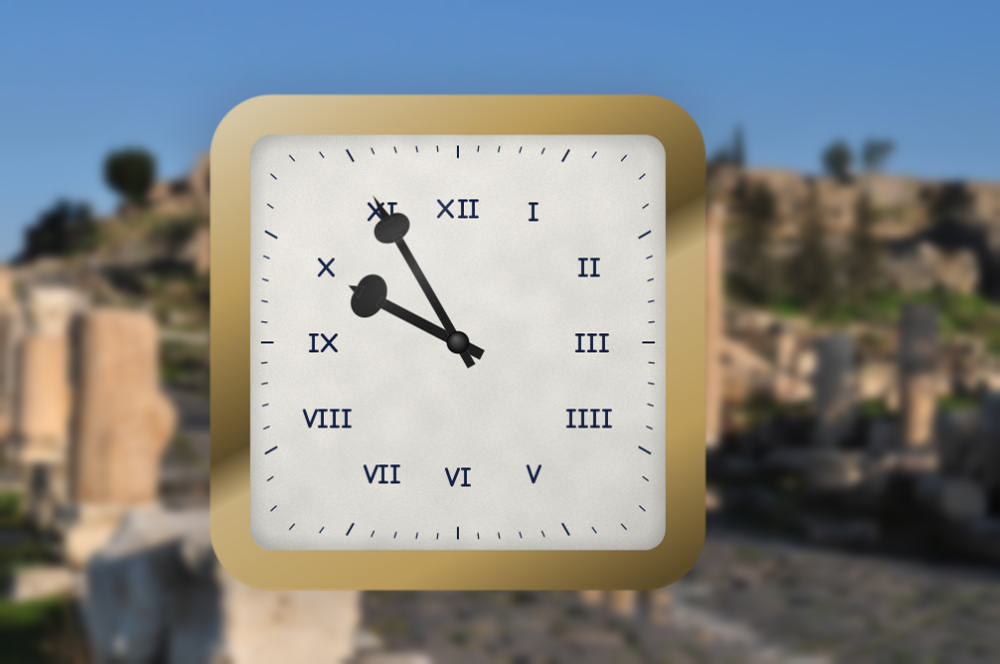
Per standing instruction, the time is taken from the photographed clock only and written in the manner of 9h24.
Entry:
9h55
